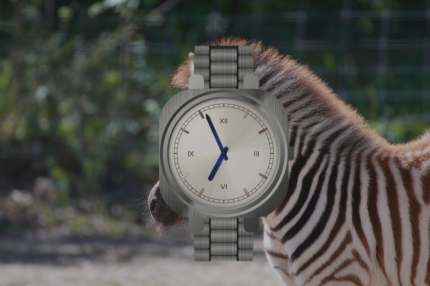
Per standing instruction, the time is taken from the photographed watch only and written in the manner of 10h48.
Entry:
6h56
